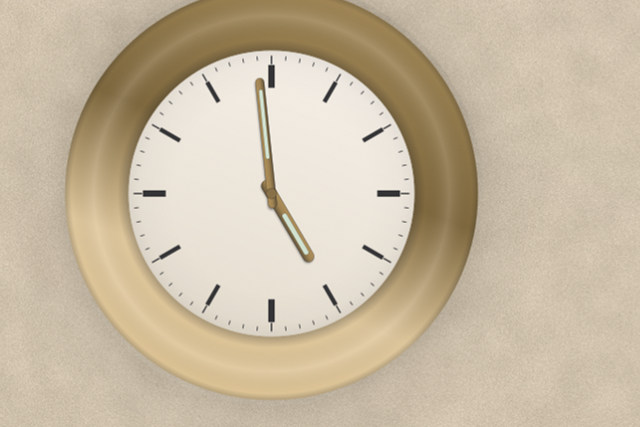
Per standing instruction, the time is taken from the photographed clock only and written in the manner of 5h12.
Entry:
4h59
